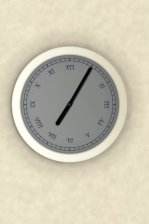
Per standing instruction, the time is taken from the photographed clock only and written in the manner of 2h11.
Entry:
7h05
